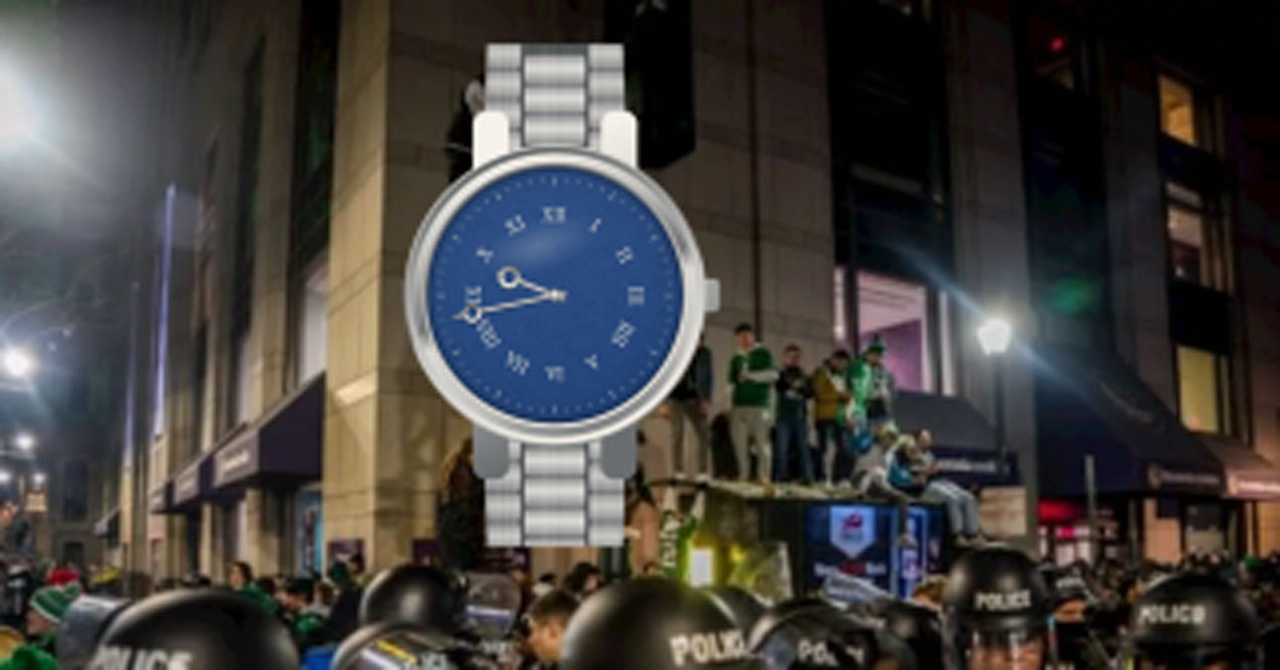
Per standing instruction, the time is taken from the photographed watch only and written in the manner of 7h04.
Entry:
9h43
